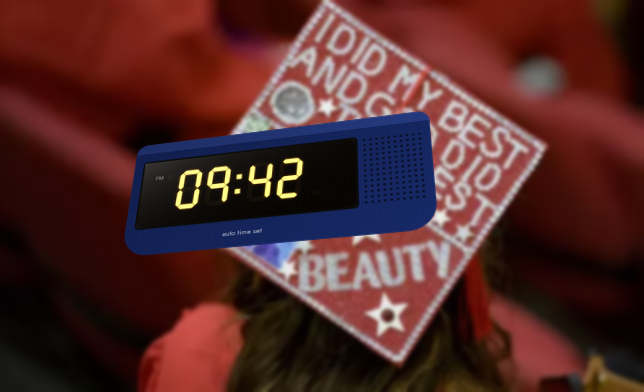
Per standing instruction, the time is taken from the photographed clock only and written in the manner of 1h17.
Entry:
9h42
